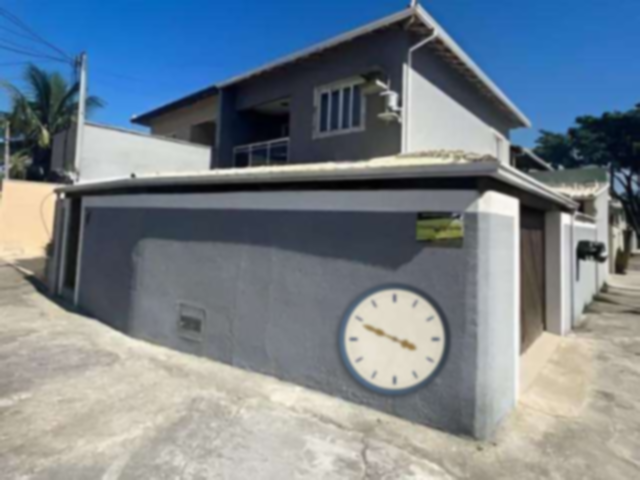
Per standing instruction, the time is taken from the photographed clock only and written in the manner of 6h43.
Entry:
3h49
